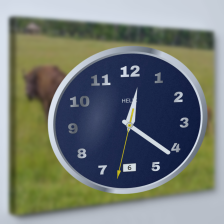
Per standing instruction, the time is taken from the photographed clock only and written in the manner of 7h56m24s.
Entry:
12h21m32s
